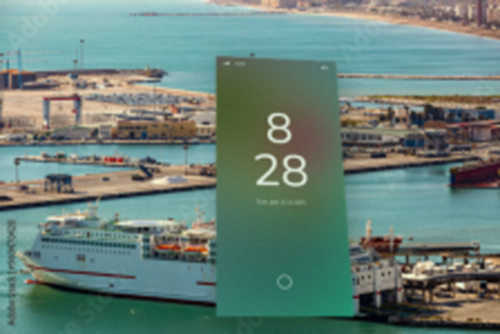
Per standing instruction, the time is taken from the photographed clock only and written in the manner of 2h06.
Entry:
8h28
